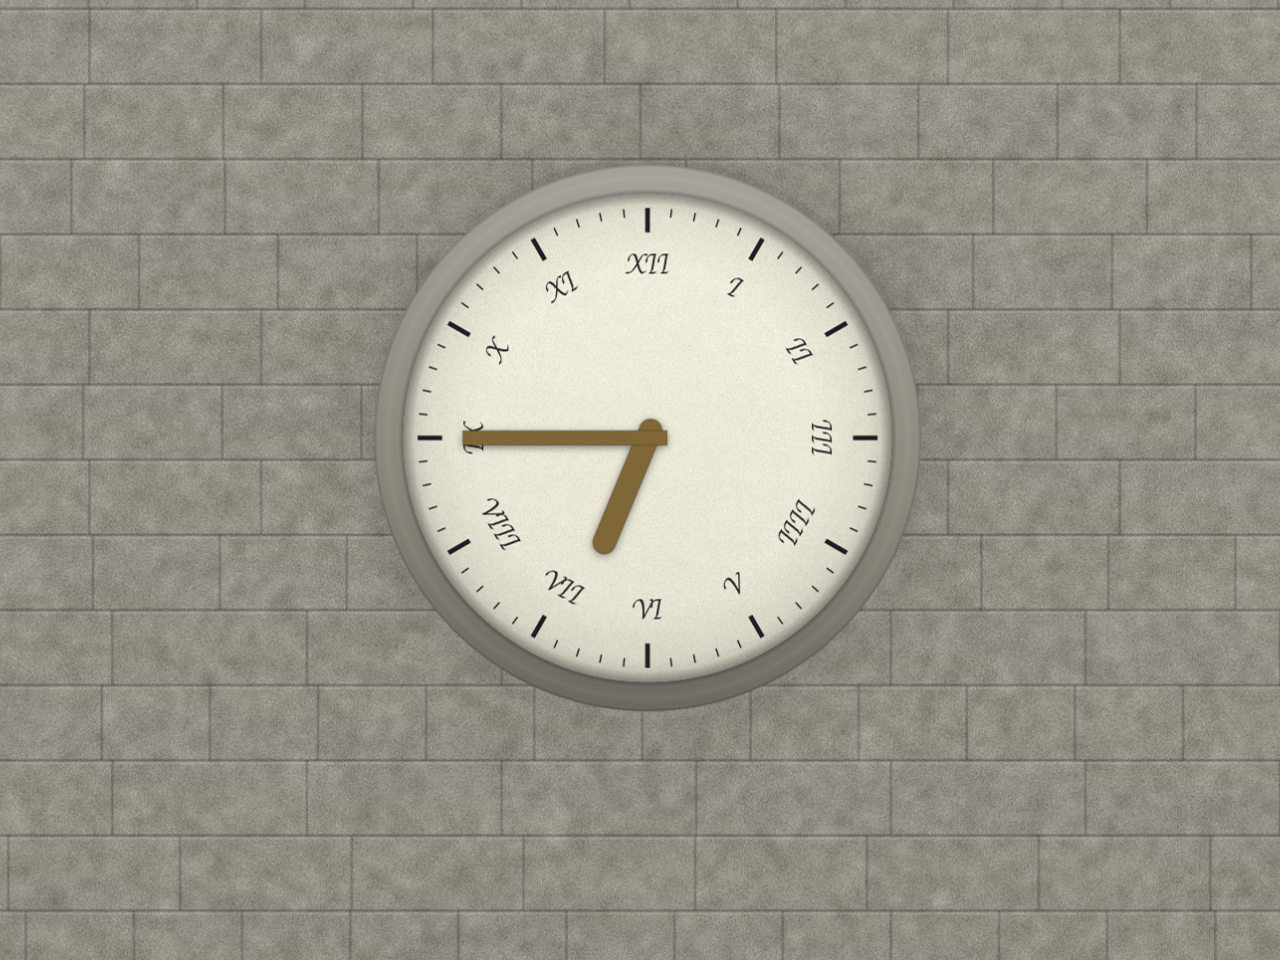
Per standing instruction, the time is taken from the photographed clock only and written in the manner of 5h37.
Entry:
6h45
